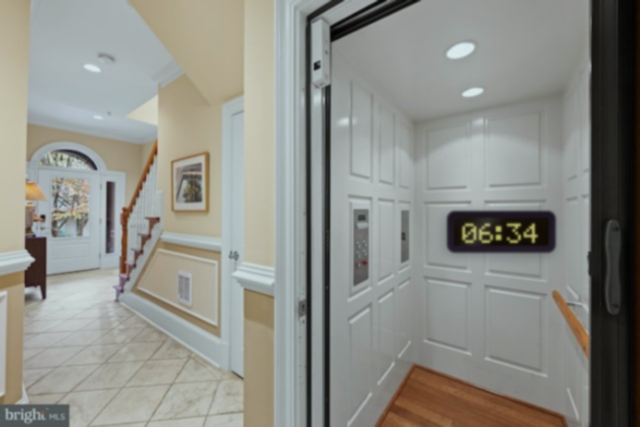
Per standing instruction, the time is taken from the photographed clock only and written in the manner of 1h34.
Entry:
6h34
